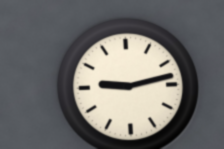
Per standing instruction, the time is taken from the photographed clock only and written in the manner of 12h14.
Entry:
9h13
